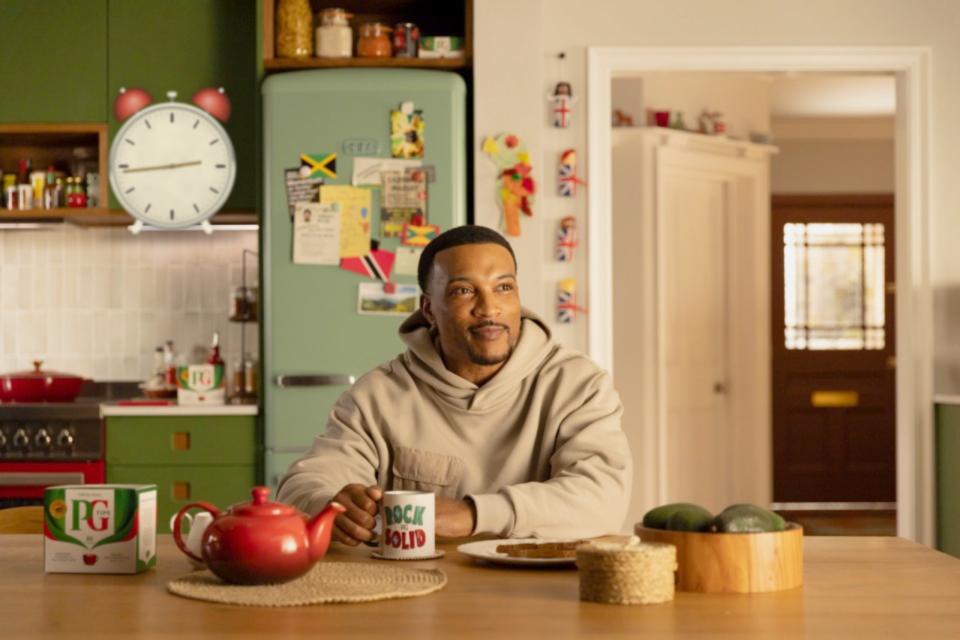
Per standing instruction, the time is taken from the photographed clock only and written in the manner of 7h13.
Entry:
2h44
